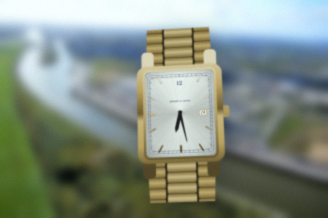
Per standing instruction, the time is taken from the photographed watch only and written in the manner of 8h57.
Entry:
6h28
